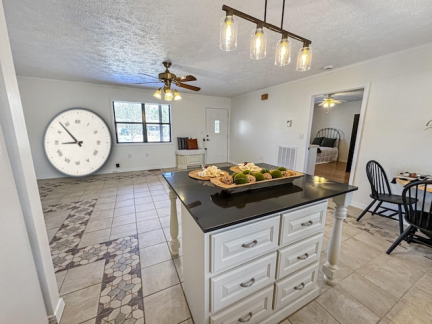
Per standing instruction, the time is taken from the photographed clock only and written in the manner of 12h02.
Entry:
8h53
